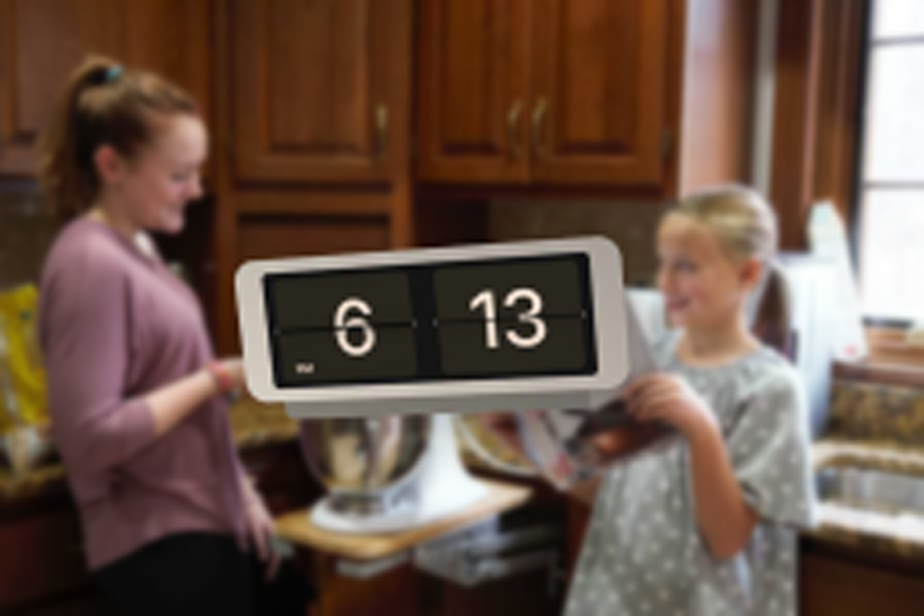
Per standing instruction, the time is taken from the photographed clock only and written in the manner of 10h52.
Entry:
6h13
